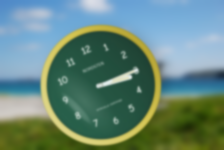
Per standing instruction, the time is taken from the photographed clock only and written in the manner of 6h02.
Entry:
3h15
